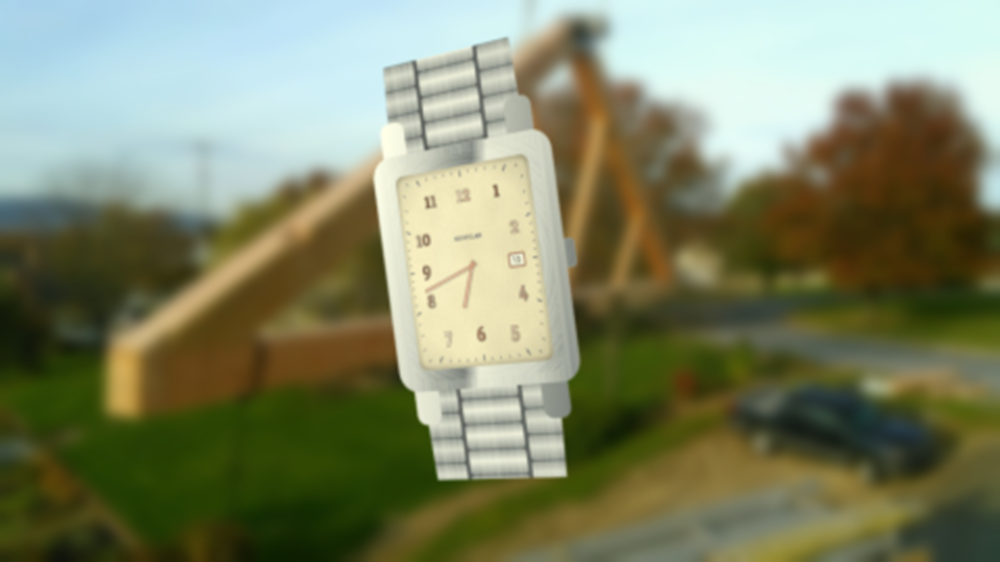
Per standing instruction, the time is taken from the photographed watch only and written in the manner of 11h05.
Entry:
6h42
